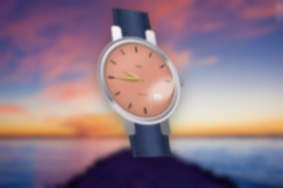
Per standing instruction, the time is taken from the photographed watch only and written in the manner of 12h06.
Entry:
9h45
